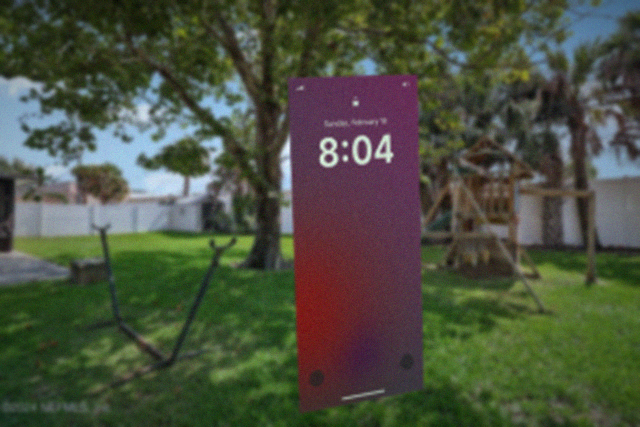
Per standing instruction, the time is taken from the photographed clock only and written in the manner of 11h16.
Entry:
8h04
